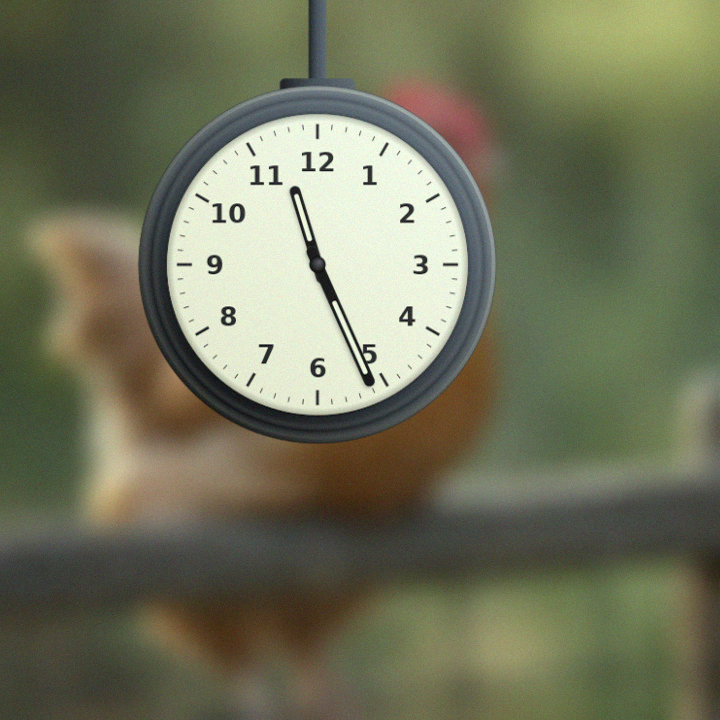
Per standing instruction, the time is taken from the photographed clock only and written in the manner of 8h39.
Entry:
11h26
